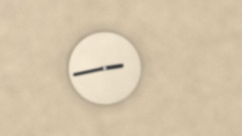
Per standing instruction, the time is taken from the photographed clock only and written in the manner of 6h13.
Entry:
2h43
